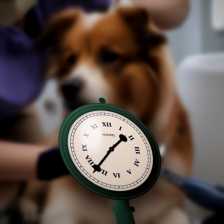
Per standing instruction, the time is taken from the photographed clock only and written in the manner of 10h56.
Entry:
1h37
